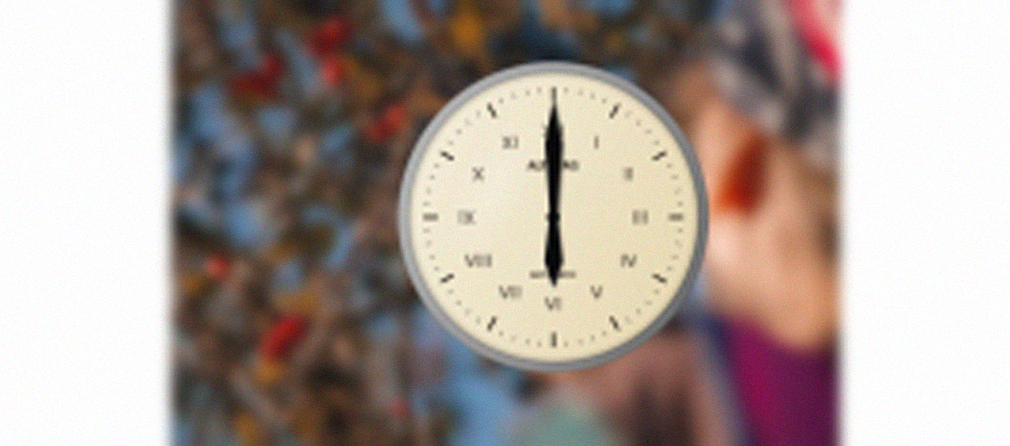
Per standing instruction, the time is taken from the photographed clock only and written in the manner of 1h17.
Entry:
6h00
